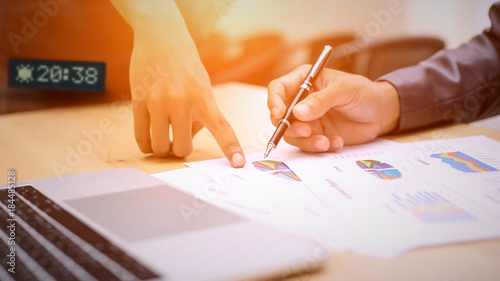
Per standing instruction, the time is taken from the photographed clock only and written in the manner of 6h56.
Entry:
20h38
